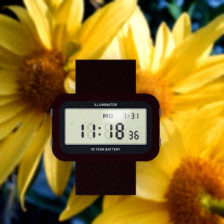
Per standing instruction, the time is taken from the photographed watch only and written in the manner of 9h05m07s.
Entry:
11h18m36s
